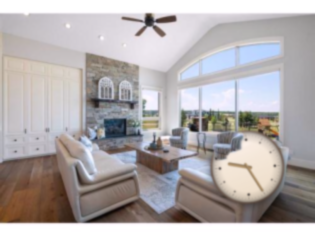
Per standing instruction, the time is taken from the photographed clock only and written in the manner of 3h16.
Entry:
9h25
